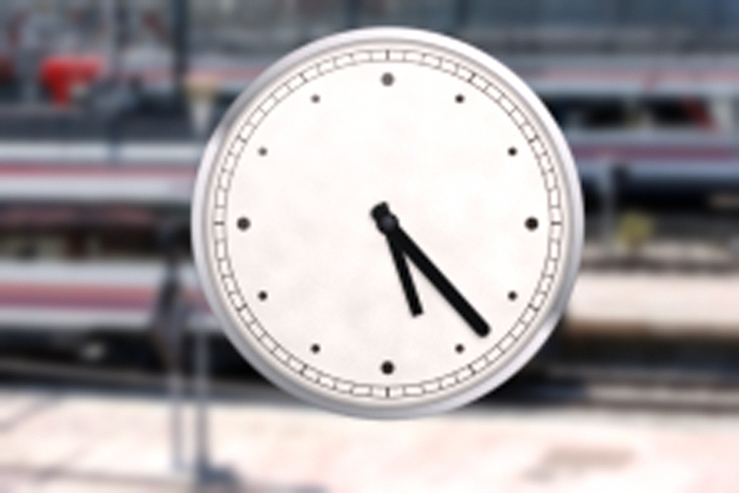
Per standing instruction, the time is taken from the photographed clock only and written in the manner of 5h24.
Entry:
5h23
